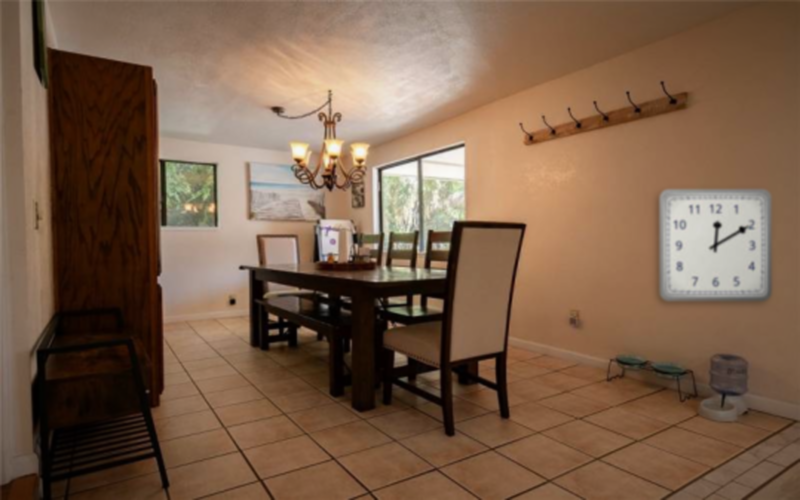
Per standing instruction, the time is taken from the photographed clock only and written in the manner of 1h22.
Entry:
12h10
